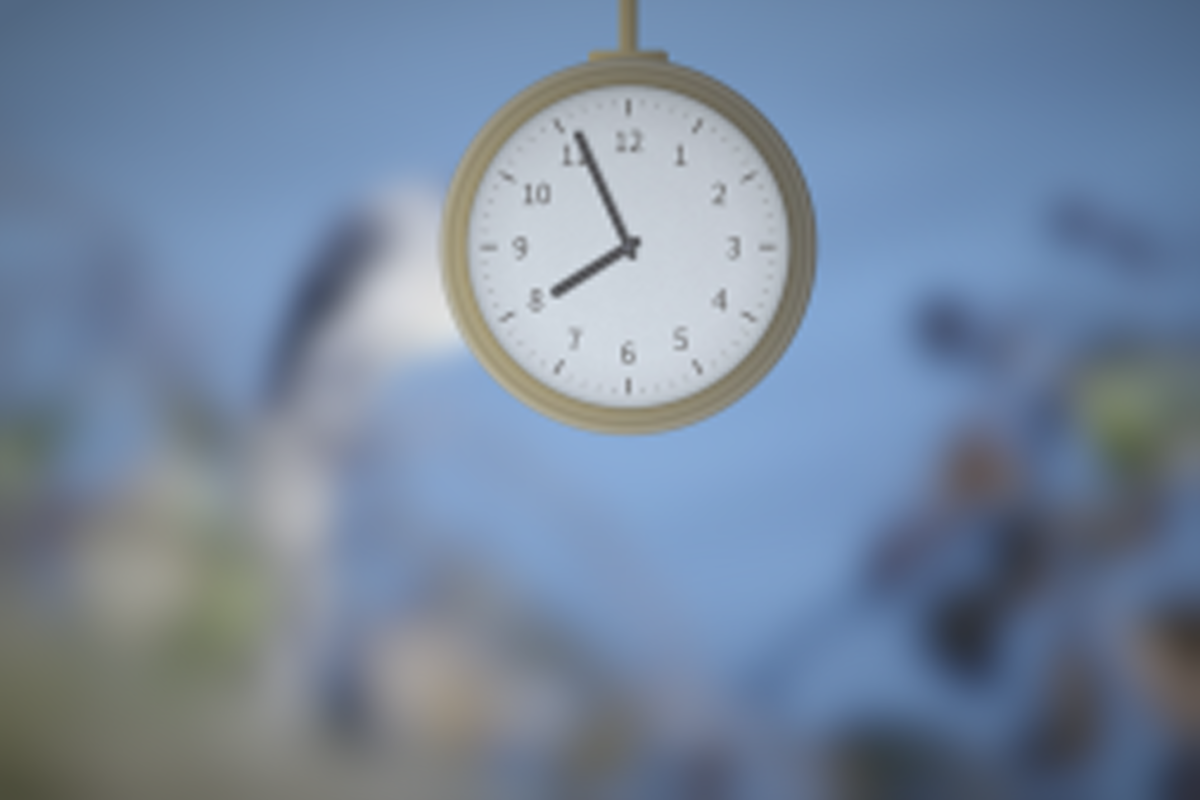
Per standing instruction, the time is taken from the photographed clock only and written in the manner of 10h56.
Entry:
7h56
